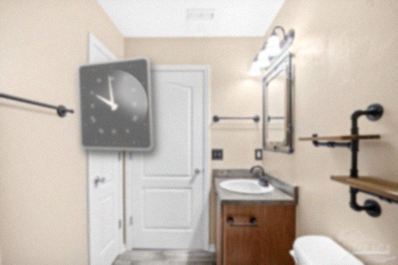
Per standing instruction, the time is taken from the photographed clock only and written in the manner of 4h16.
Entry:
9h59
